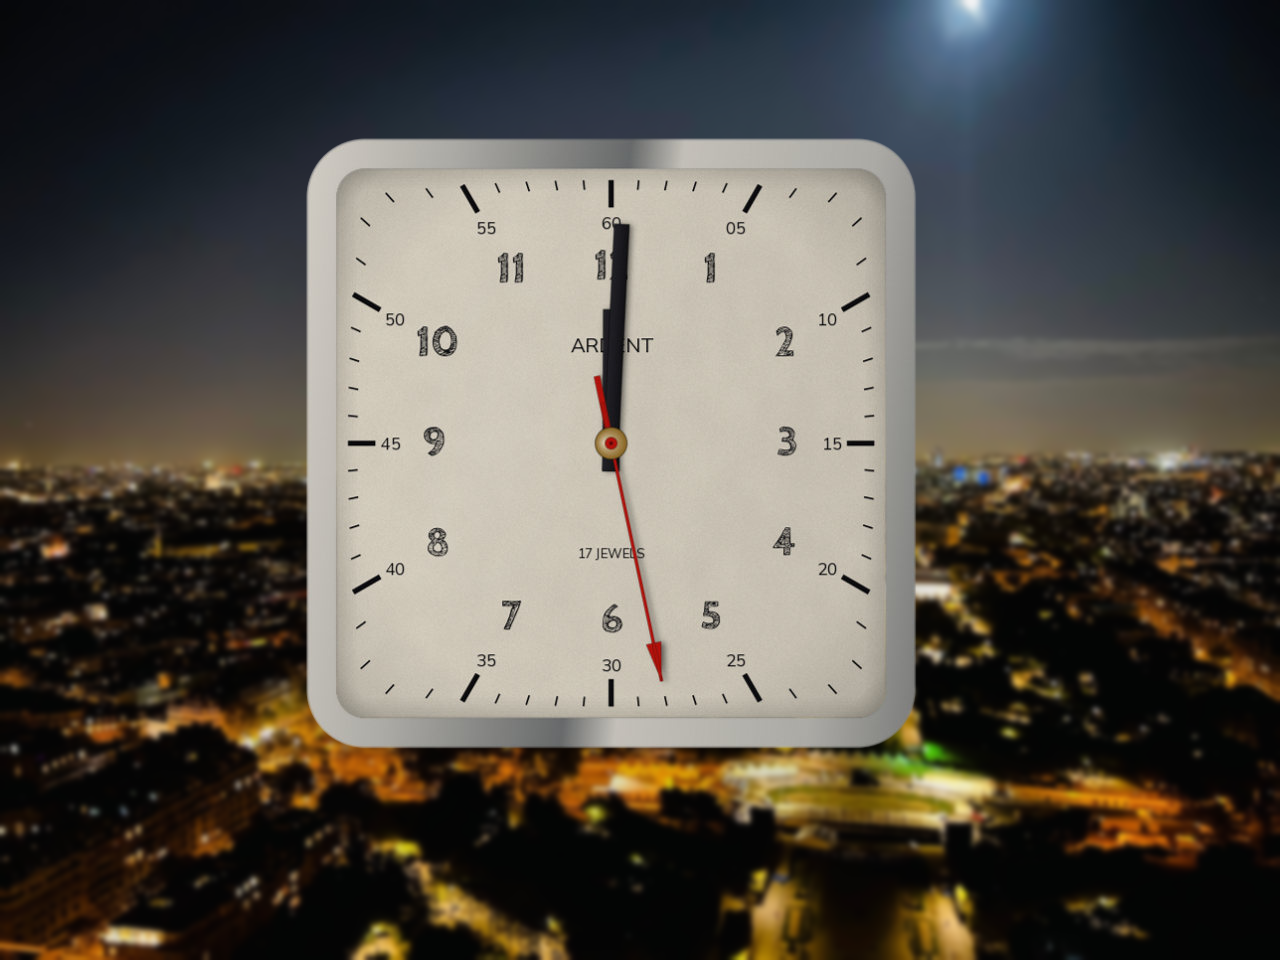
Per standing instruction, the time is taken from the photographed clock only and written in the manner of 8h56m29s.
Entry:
12h00m28s
